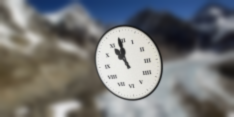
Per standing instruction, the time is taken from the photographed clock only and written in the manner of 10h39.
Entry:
10h59
